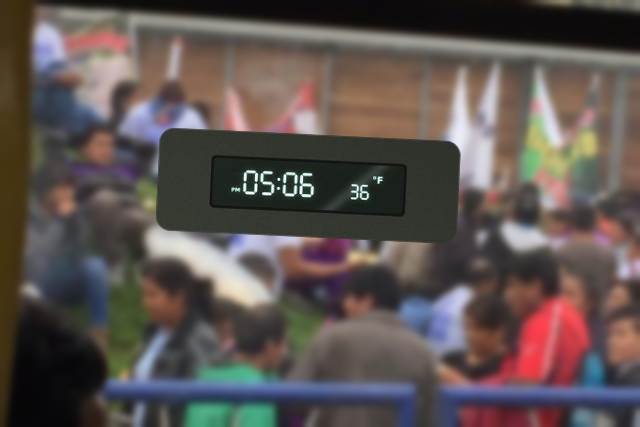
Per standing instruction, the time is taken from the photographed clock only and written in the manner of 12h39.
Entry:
5h06
